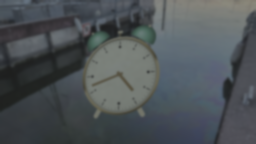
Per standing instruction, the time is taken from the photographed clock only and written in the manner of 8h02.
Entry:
4h42
